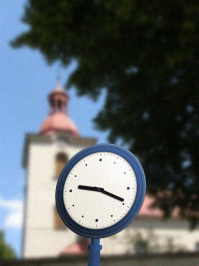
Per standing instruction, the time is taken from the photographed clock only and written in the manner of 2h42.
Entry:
9h19
